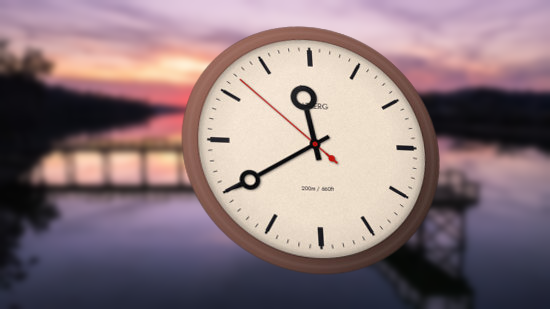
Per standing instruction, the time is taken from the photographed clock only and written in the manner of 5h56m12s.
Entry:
11h39m52s
